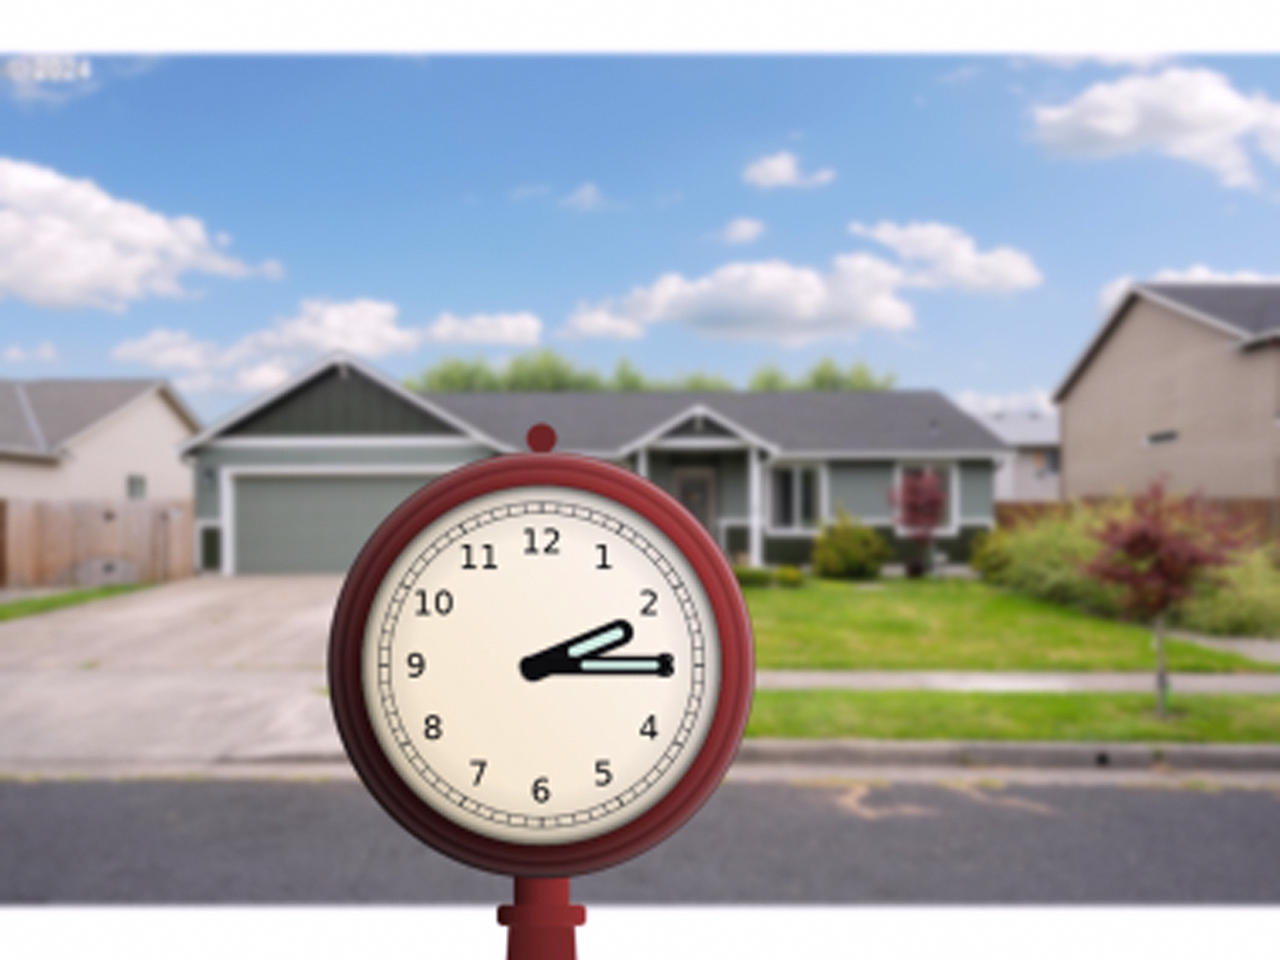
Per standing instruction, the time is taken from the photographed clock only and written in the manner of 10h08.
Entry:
2h15
